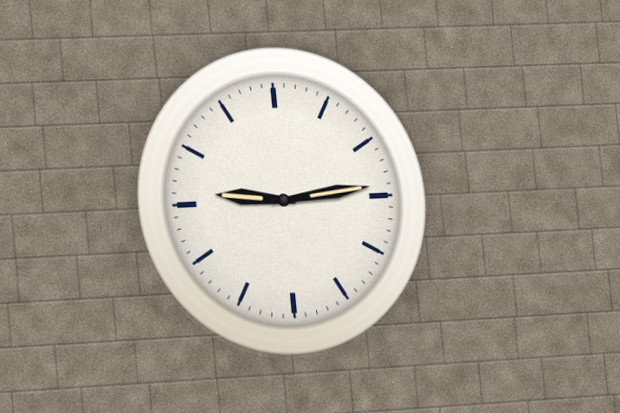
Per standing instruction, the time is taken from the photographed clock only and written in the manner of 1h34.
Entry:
9h14
